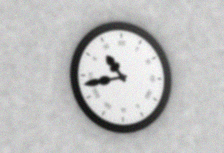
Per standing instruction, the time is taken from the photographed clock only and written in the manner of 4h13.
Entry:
10h43
